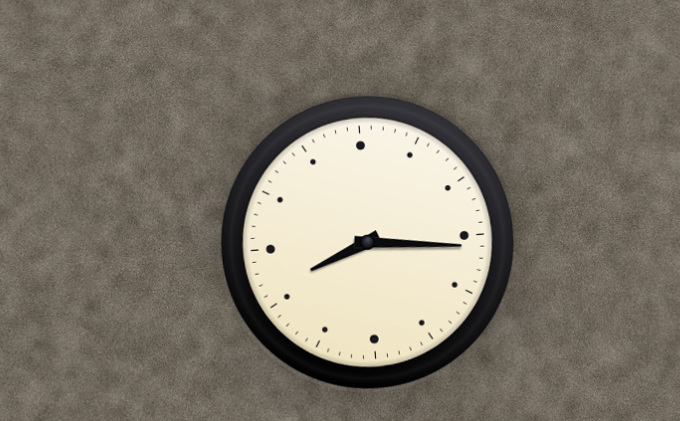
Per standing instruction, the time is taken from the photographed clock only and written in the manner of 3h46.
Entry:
8h16
